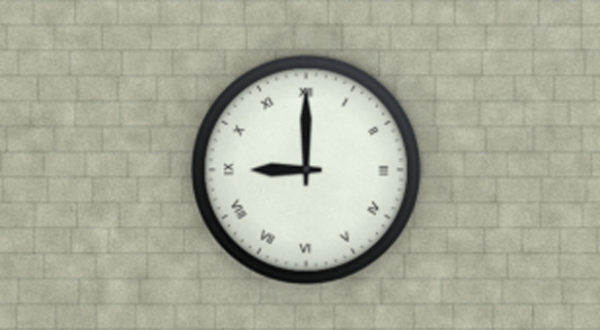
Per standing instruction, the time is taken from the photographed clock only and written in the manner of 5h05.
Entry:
9h00
